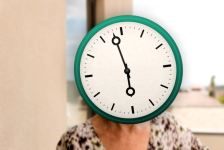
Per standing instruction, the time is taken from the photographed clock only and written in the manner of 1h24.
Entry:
5h58
